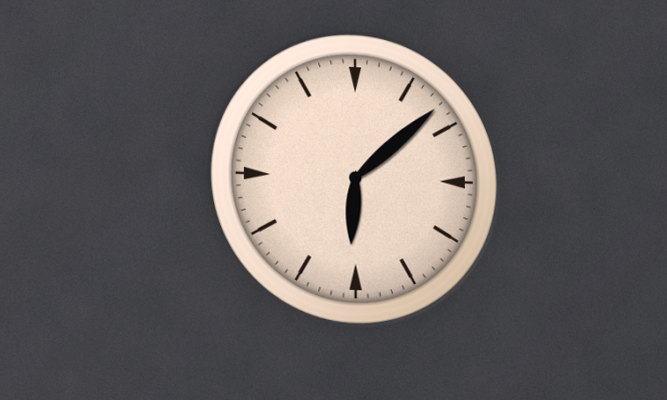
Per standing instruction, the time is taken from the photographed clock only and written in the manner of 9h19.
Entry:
6h08
